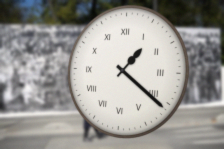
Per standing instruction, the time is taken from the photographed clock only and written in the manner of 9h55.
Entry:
1h21
